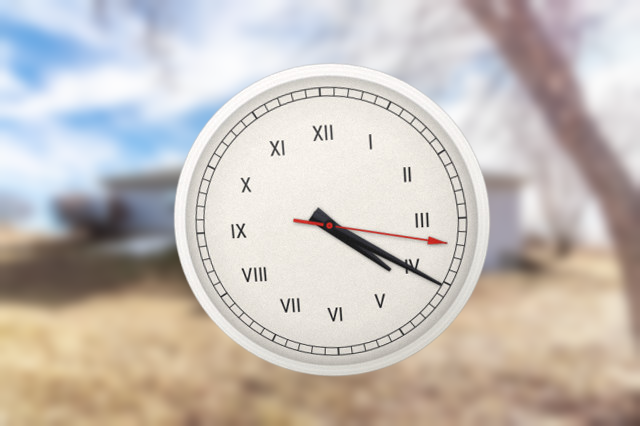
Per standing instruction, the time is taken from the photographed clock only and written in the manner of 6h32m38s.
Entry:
4h20m17s
